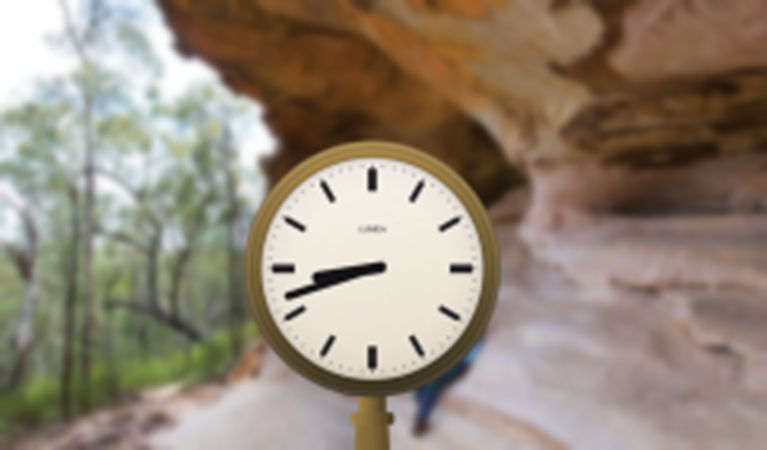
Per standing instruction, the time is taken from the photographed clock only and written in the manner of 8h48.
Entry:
8h42
